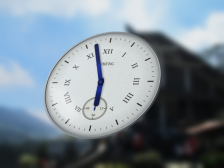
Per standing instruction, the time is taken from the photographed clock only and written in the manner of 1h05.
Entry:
5h57
